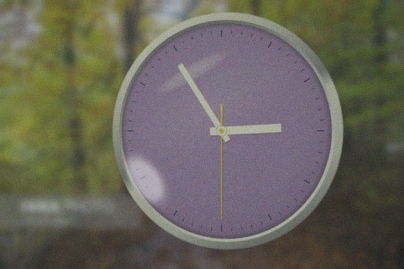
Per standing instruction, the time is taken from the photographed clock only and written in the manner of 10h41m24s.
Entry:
2h54m30s
